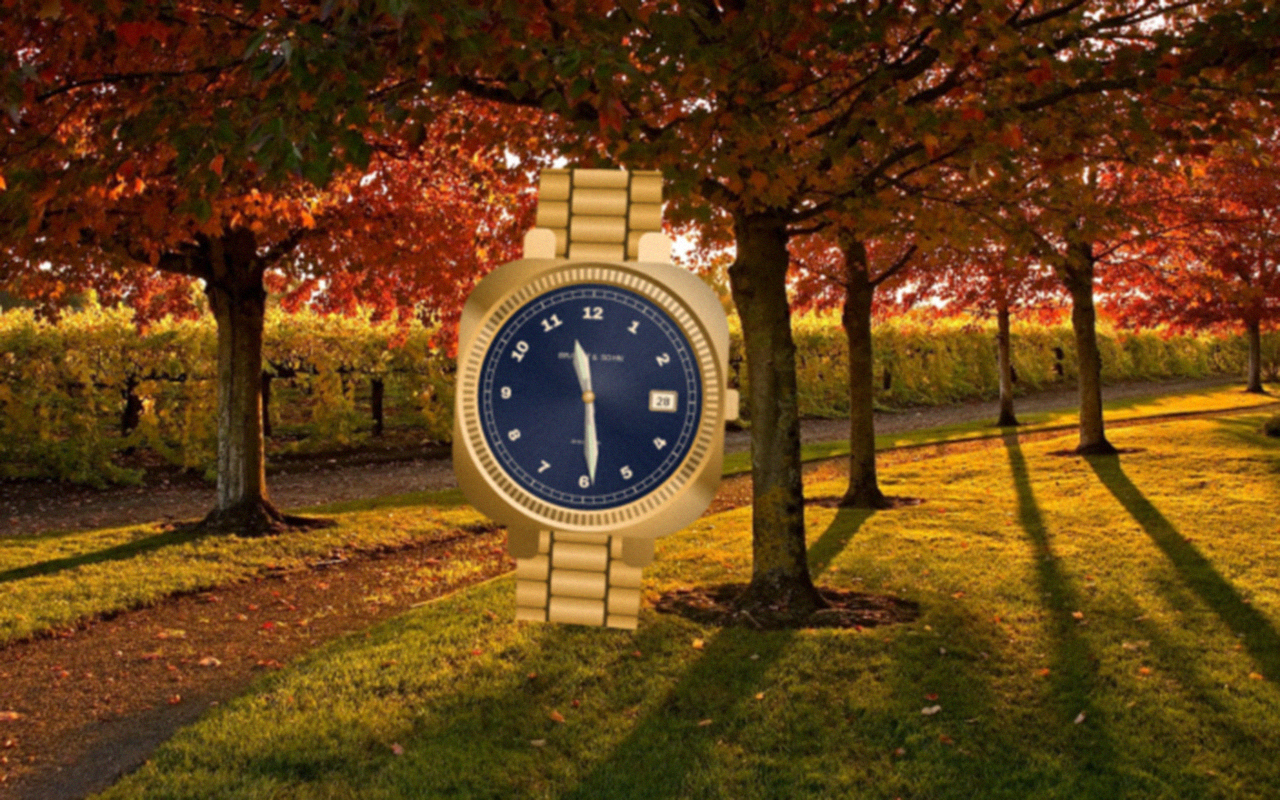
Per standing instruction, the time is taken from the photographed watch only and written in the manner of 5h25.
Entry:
11h29
